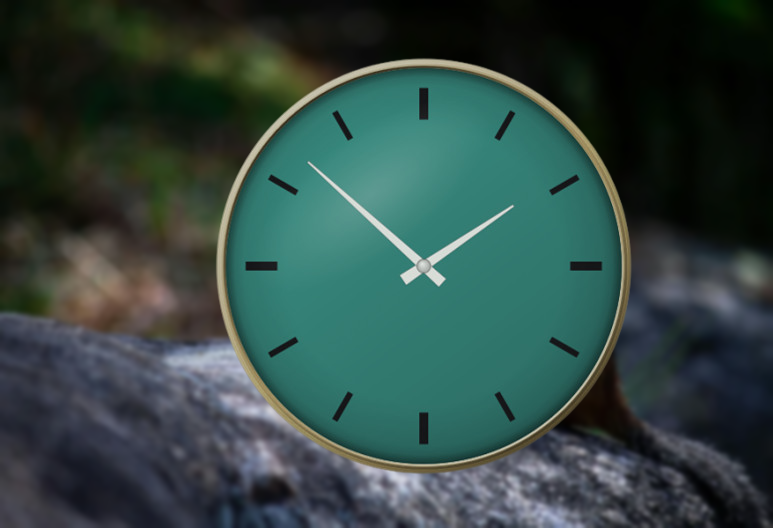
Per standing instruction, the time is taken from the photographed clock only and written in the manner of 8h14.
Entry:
1h52
